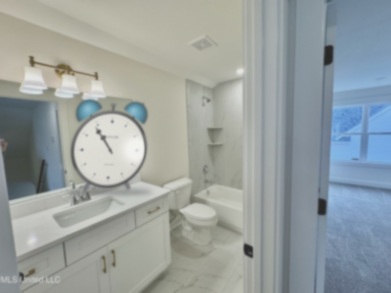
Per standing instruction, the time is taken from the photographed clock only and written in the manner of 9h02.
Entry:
10h54
